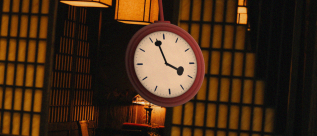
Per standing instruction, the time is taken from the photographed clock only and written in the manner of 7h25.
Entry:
3h57
